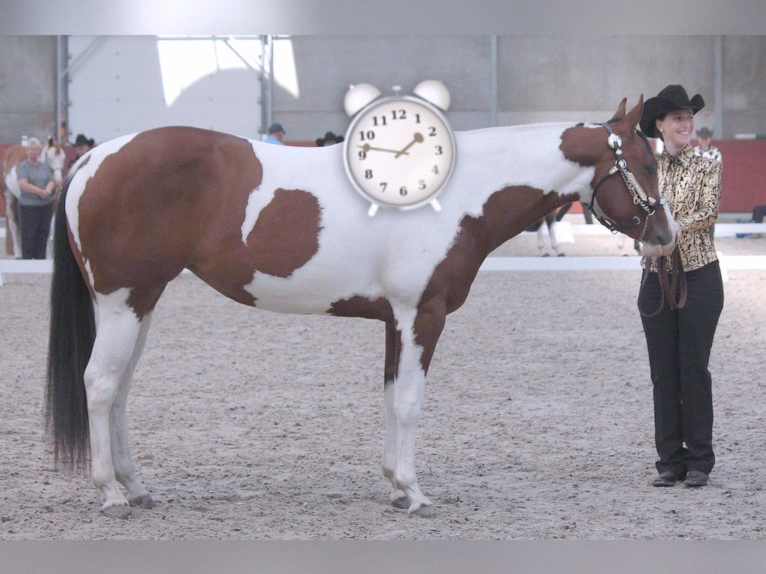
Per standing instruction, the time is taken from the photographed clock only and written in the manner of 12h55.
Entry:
1h47
